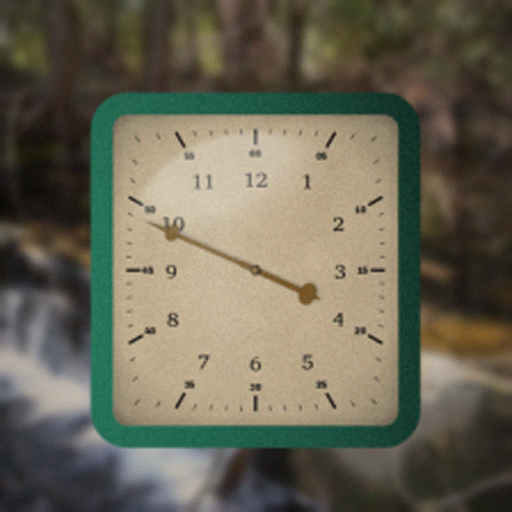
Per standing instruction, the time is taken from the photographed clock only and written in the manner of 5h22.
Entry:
3h49
